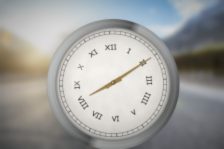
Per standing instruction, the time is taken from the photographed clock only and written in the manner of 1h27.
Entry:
8h10
